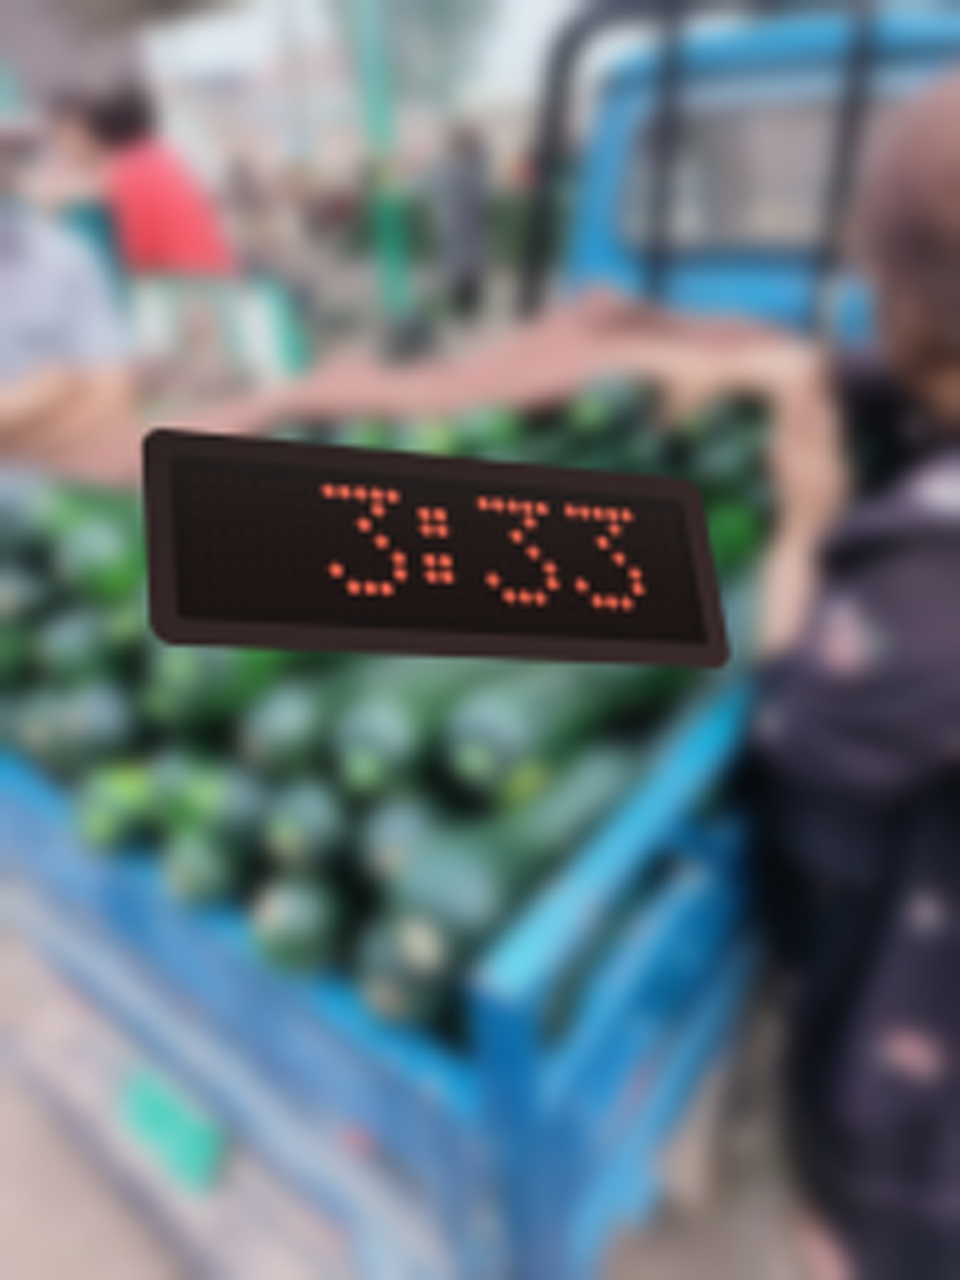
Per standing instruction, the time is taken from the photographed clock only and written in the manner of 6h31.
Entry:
3h33
